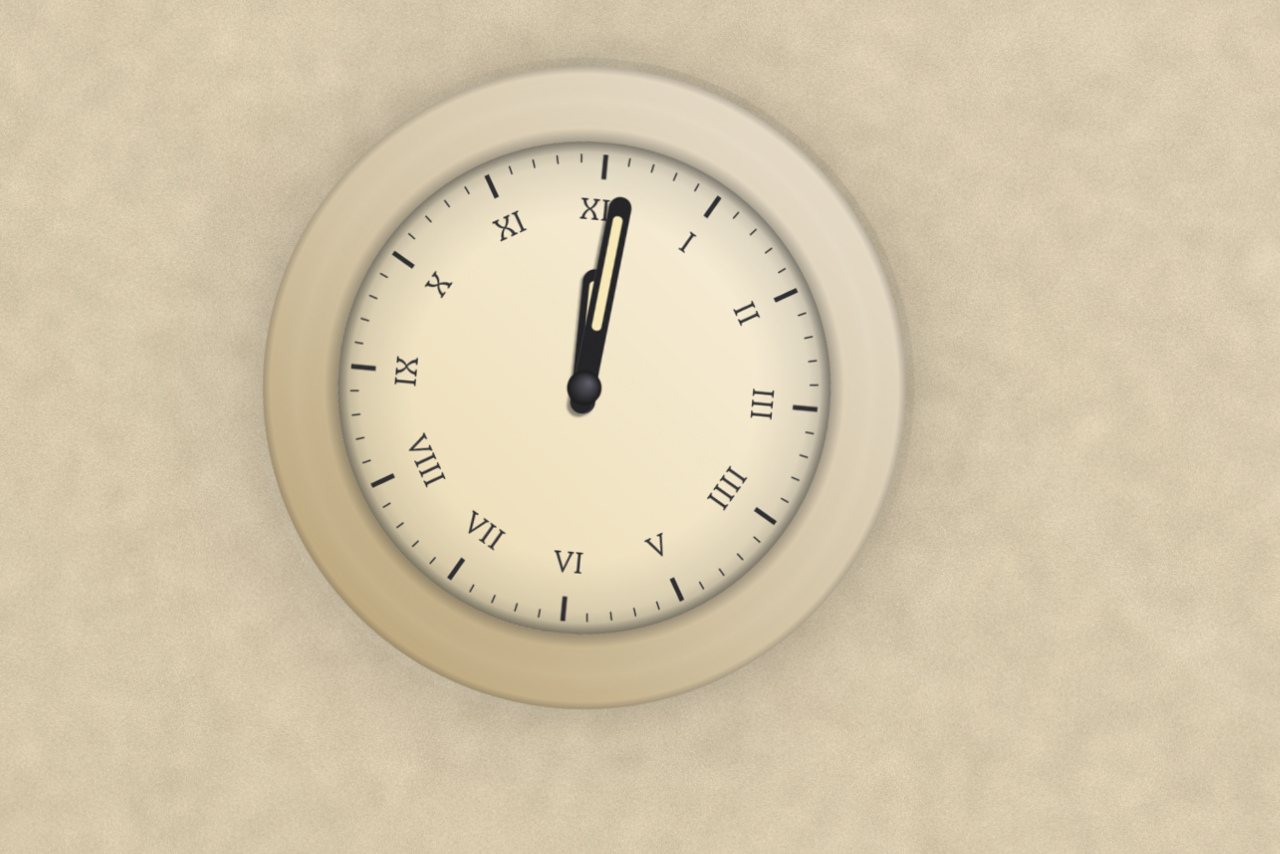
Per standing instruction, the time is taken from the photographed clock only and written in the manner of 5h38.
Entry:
12h01
